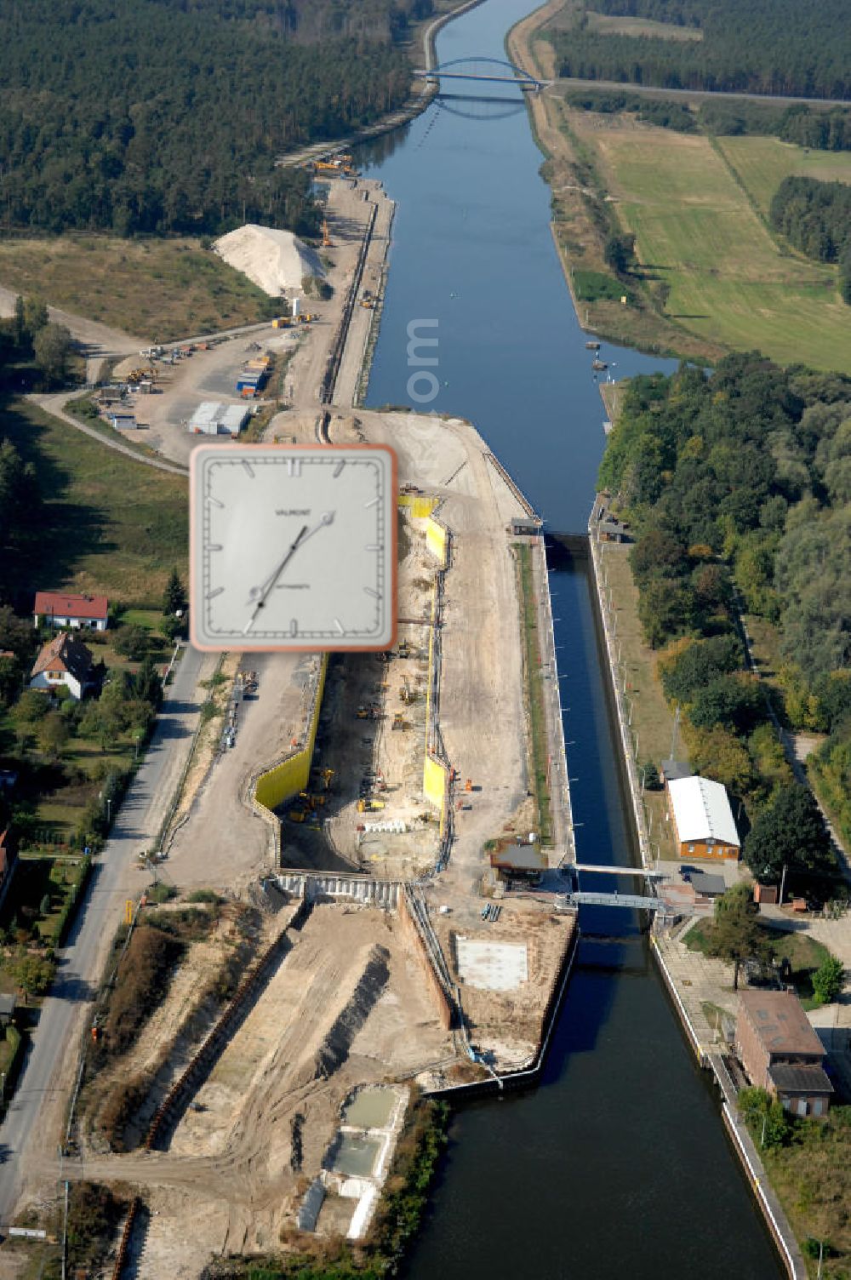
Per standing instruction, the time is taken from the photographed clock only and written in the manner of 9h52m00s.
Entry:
1h36m35s
